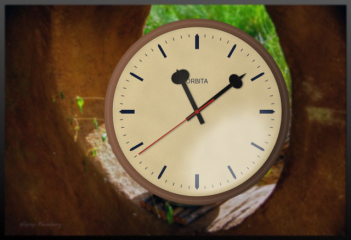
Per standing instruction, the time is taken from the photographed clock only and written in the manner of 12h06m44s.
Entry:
11h08m39s
